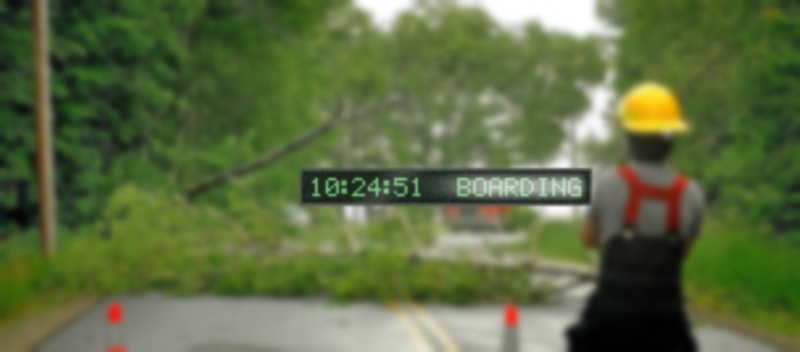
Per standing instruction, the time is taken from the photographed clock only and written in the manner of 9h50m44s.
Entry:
10h24m51s
